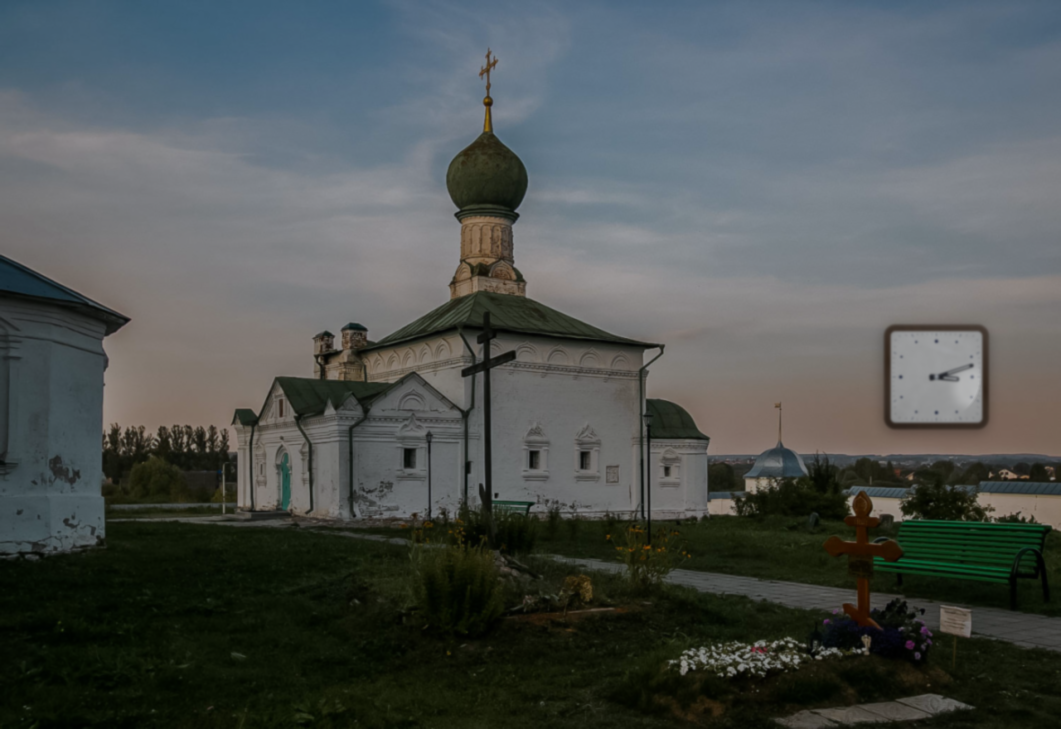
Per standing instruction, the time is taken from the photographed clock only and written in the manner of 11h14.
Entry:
3h12
